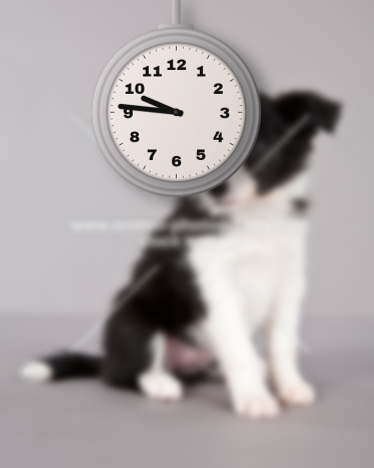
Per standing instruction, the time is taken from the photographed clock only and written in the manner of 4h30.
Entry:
9h46
